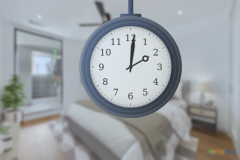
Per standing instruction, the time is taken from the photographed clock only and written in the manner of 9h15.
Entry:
2h01
